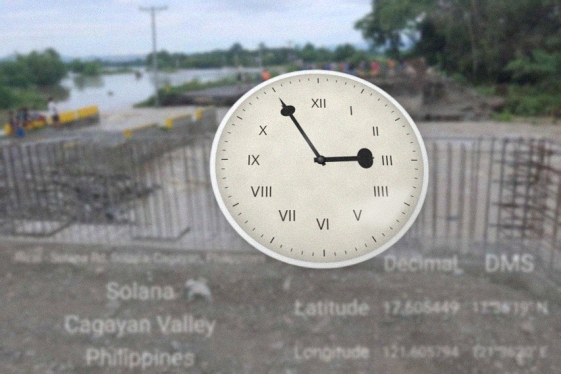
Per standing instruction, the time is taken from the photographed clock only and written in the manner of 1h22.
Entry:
2h55
